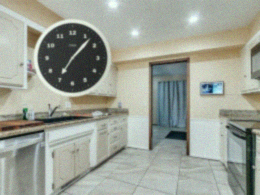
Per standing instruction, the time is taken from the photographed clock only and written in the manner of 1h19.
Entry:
7h07
